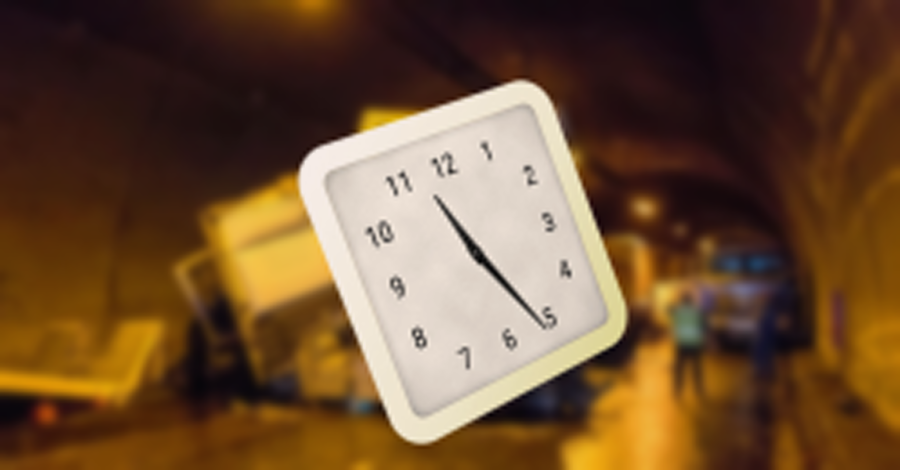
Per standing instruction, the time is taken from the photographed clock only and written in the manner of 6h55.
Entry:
11h26
